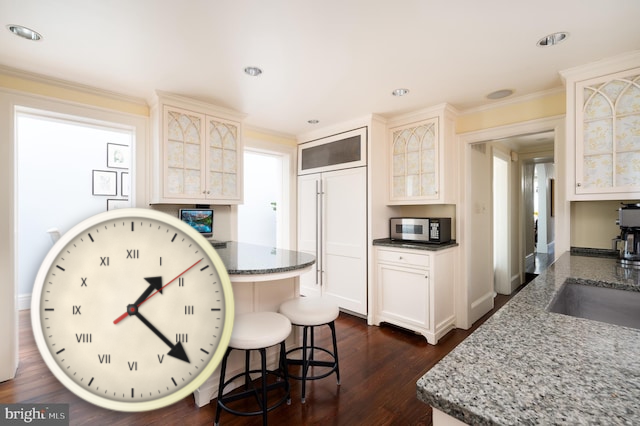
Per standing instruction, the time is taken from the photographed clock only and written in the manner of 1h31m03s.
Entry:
1h22m09s
